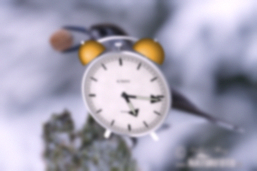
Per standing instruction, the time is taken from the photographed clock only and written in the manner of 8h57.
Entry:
5h16
